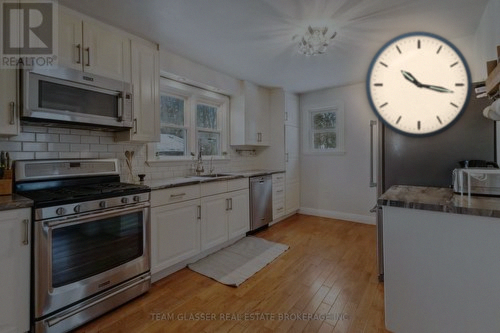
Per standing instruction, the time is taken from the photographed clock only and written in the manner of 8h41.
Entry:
10h17
